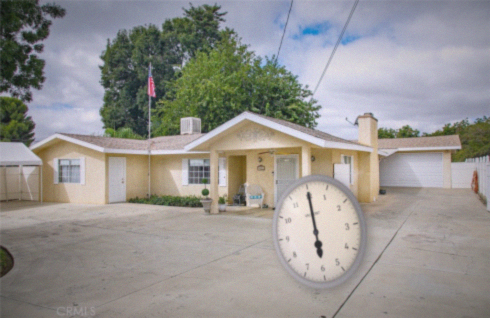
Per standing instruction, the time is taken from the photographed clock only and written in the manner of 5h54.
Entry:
6h00
